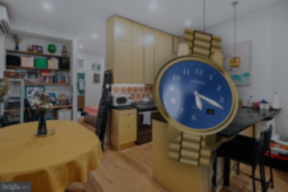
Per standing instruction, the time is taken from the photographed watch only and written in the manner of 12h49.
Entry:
5h18
